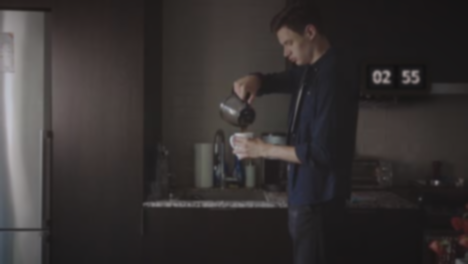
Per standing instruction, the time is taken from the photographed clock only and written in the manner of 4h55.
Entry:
2h55
